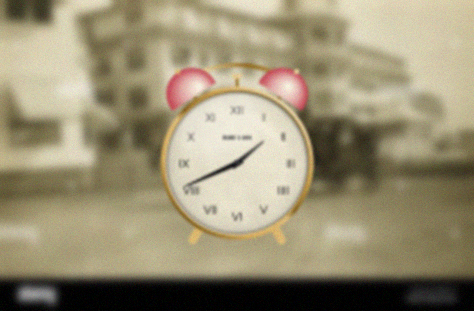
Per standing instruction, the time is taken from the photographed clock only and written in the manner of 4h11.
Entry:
1h41
